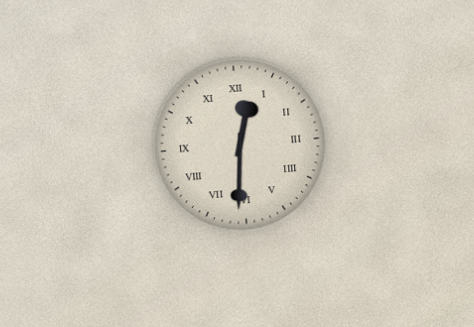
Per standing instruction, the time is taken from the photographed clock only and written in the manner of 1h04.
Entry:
12h31
